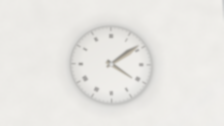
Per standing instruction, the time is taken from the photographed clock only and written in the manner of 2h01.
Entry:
4h09
